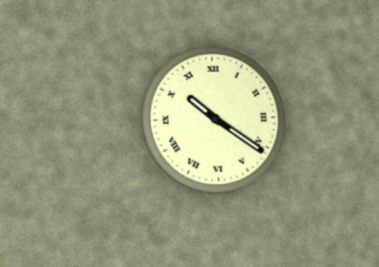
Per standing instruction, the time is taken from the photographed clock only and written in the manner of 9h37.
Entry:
10h21
